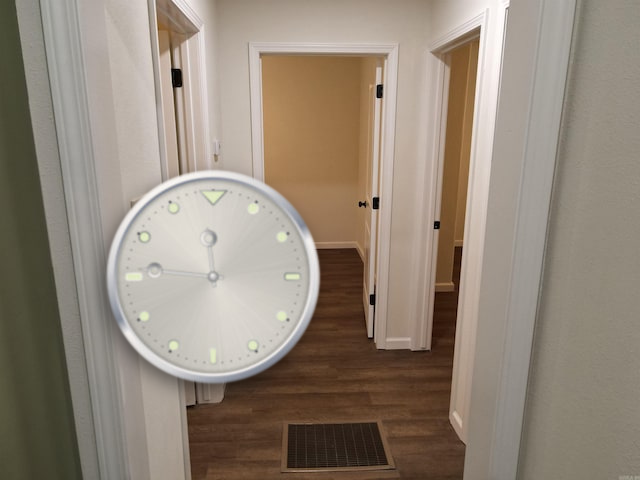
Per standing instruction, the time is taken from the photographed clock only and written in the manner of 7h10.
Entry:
11h46
